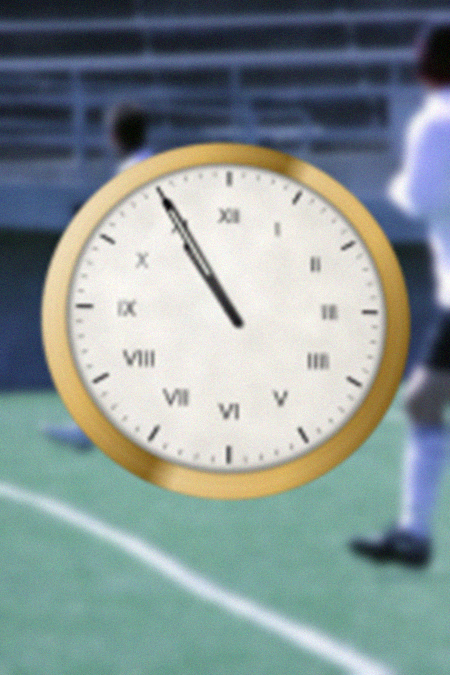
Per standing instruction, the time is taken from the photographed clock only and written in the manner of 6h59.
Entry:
10h55
